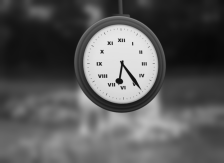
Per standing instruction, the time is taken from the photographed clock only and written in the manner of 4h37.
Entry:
6h24
